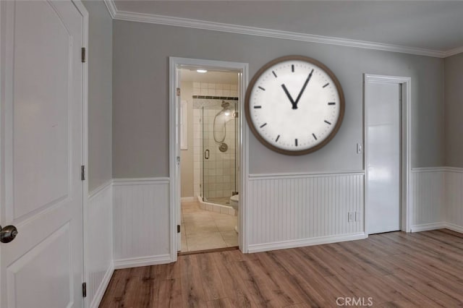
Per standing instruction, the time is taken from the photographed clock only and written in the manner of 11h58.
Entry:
11h05
